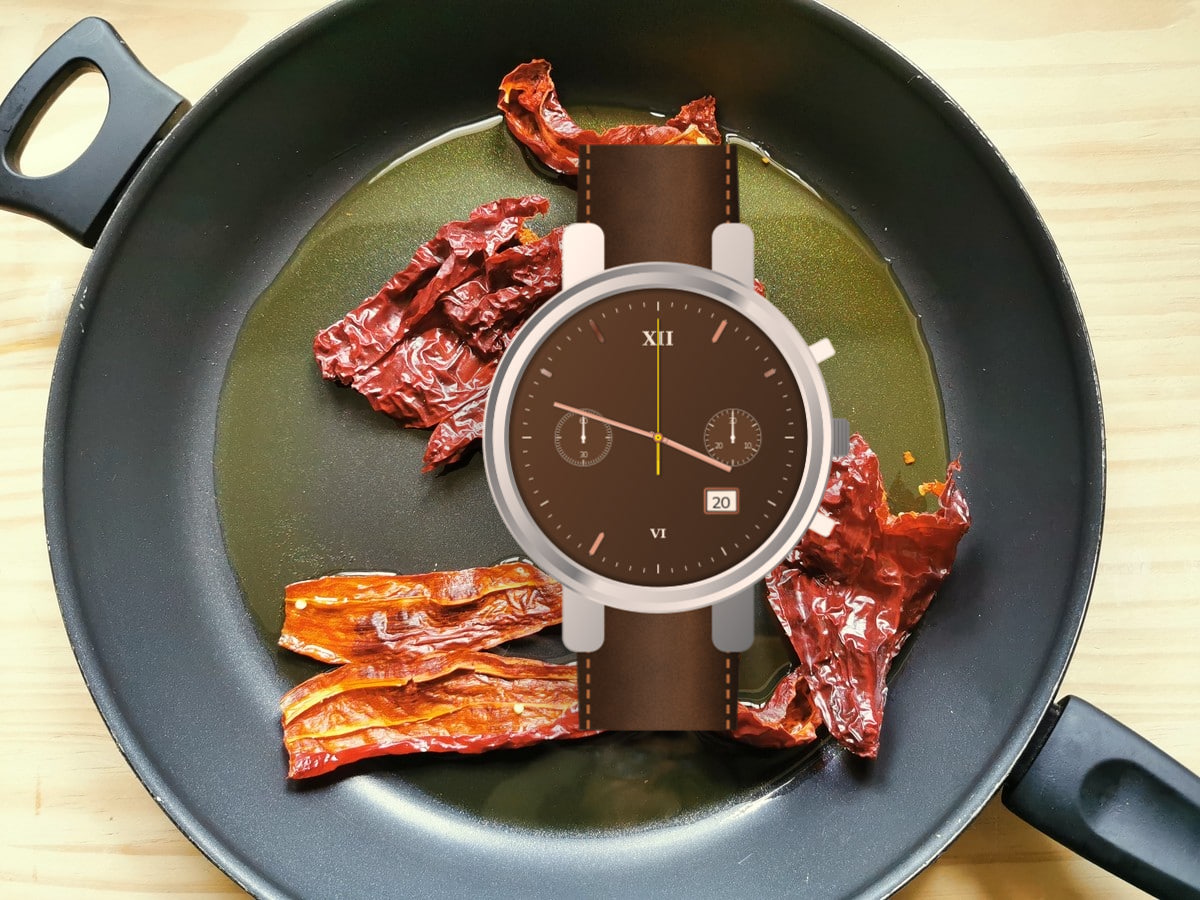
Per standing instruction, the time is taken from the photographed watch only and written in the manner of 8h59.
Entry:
3h48
